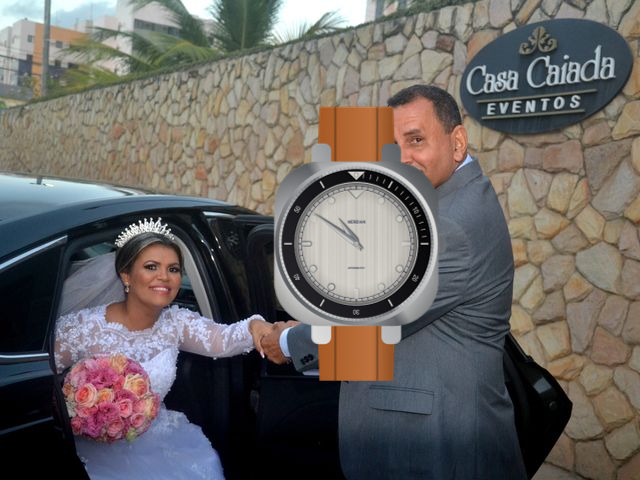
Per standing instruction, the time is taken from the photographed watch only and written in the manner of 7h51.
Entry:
10h51
